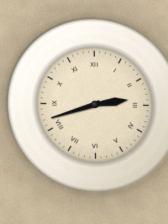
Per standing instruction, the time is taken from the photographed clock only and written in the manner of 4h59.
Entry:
2h42
